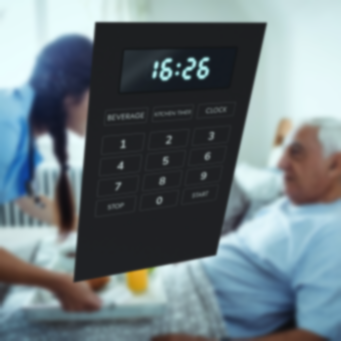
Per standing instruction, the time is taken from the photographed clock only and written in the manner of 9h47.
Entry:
16h26
